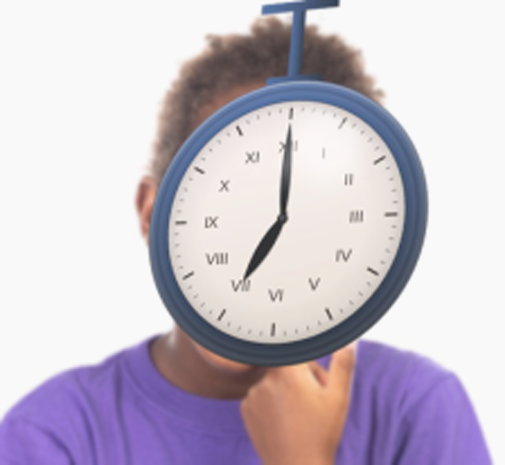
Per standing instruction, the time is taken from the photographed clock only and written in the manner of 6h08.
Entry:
7h00
